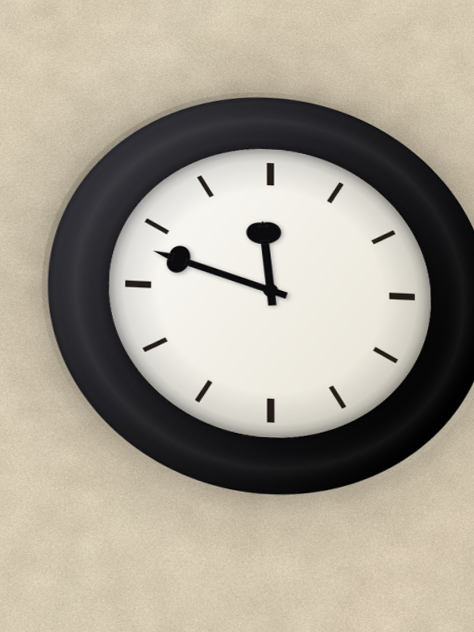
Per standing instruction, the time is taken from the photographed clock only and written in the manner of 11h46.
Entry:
11h48
